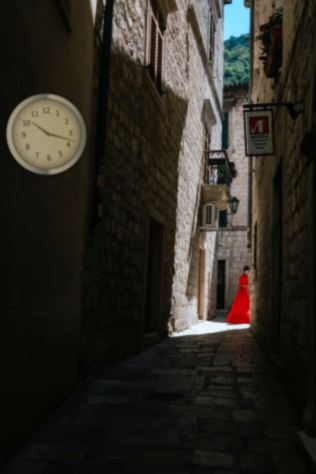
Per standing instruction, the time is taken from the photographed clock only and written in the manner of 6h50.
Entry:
10h18
